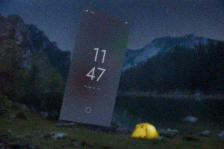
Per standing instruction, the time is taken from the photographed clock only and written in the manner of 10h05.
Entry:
11h47
